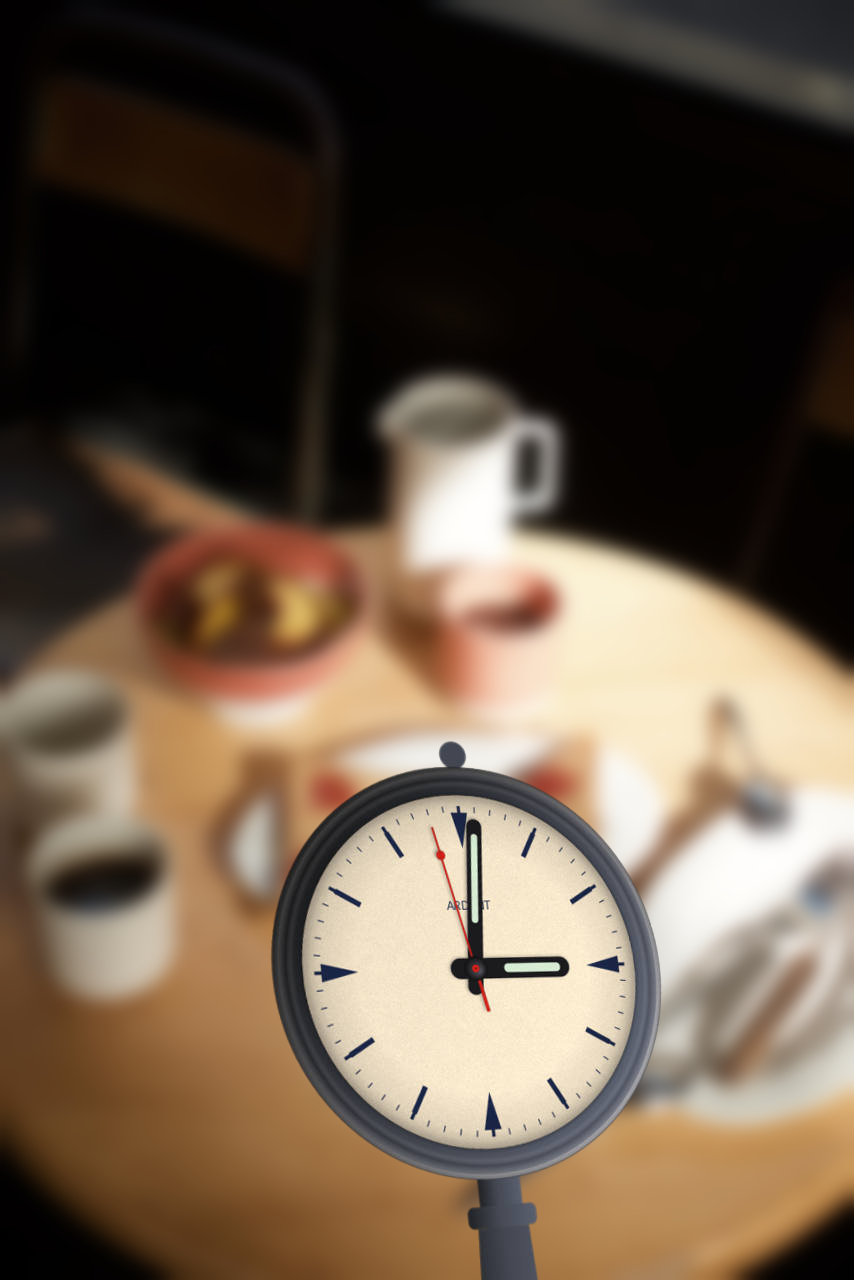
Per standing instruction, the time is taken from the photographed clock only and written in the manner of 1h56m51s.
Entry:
3h00m58s
